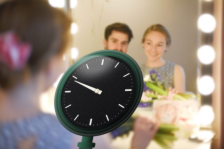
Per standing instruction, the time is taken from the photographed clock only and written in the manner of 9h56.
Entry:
9h49
